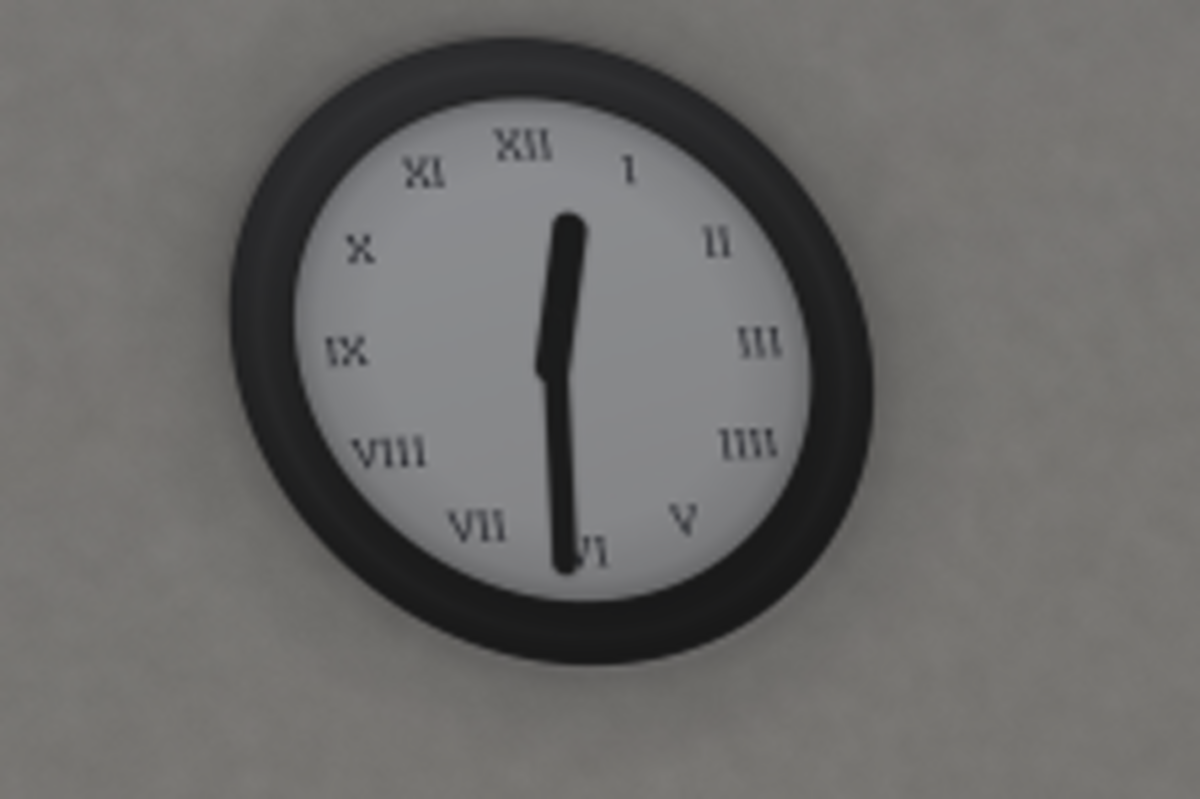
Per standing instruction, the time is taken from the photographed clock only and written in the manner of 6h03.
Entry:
12h31
